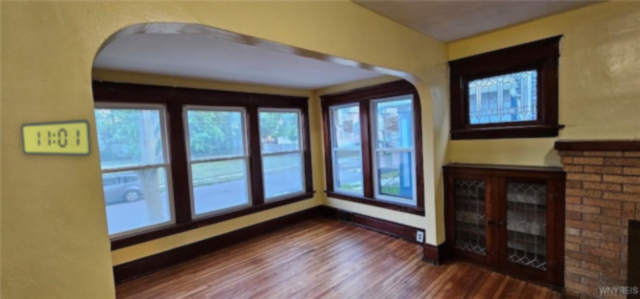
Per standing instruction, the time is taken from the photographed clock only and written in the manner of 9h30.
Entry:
11h01
